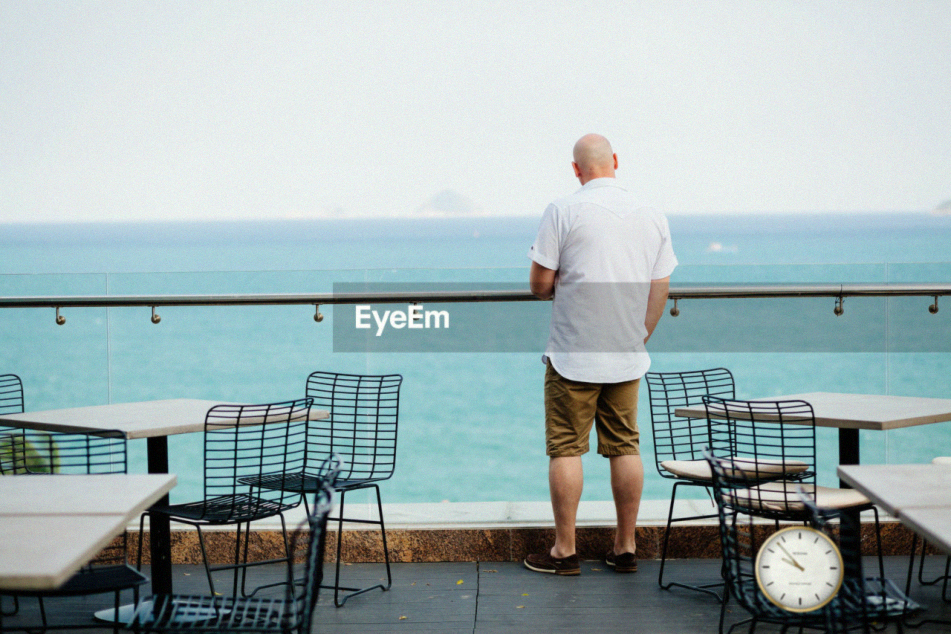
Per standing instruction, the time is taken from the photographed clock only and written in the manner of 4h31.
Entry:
9h53
